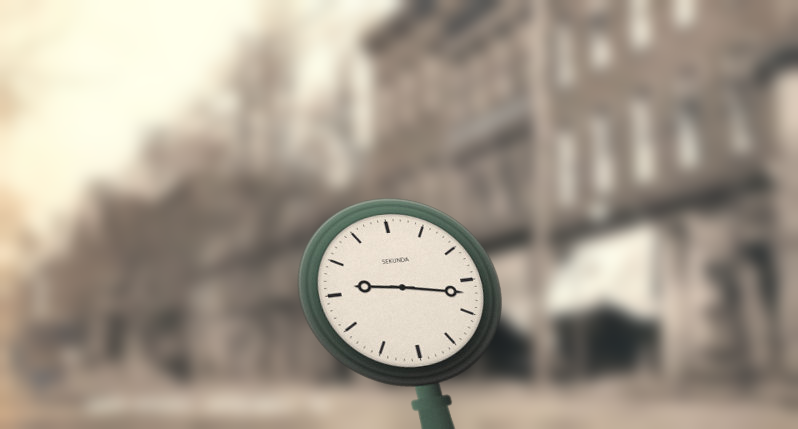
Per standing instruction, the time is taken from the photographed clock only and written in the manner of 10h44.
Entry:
9h17
